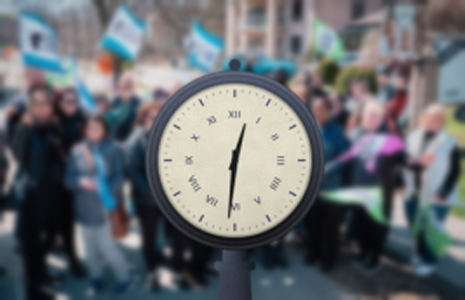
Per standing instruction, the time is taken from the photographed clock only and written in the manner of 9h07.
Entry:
12h31
